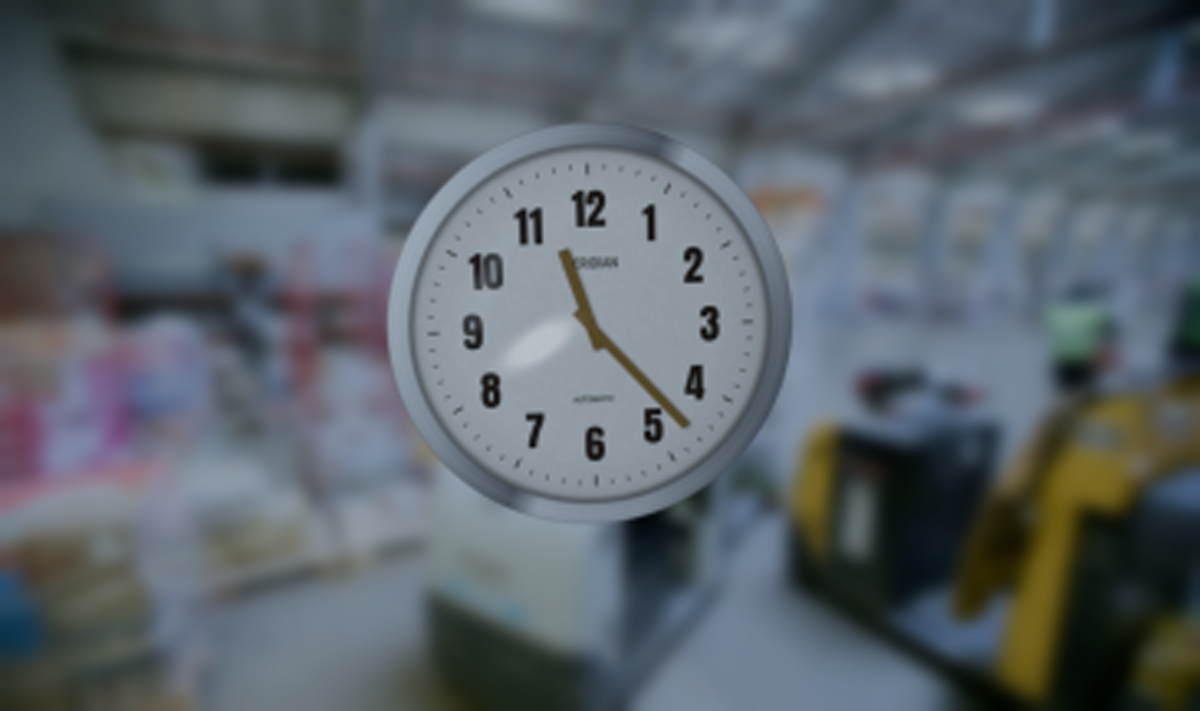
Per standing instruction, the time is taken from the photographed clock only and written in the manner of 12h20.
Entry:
11h23
